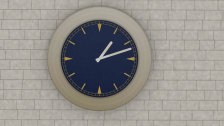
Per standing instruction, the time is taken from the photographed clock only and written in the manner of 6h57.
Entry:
1h12
